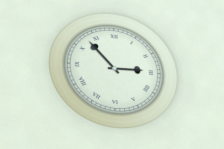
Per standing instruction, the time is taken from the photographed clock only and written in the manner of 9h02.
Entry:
2h53
